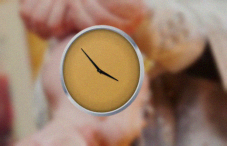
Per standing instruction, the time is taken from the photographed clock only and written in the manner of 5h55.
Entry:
3h53
